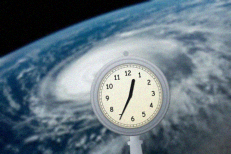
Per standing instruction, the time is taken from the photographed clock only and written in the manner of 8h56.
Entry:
12h35
